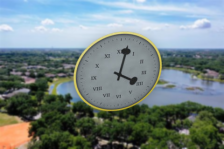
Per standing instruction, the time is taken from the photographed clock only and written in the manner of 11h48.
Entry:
4h02
